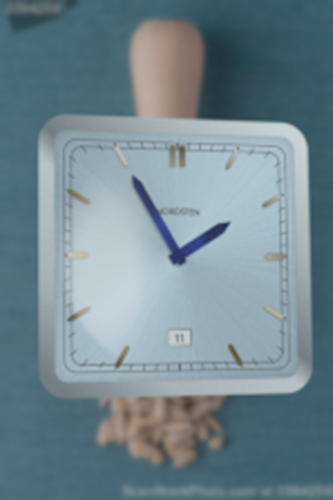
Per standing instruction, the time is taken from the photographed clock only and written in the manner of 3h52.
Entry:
1h55
